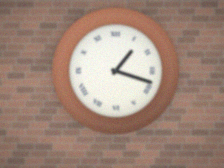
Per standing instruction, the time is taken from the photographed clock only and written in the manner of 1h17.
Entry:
1h18
